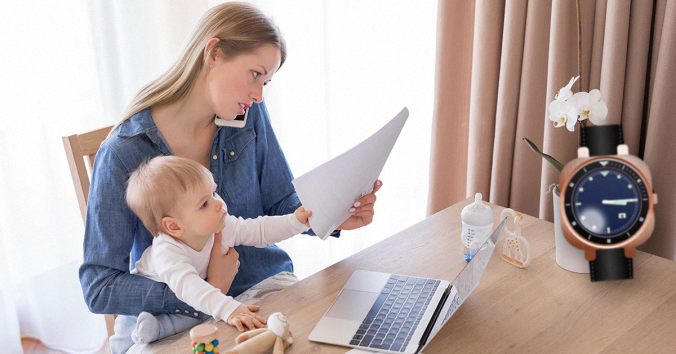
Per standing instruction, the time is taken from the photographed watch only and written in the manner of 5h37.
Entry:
3h15
